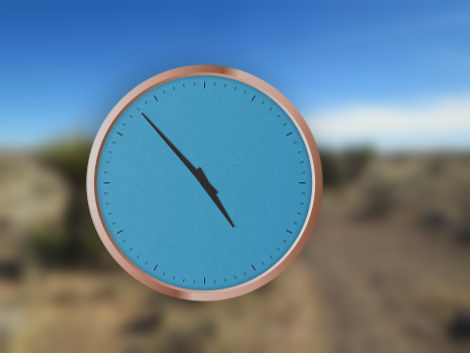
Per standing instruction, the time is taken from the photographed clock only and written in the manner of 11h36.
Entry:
4h53
